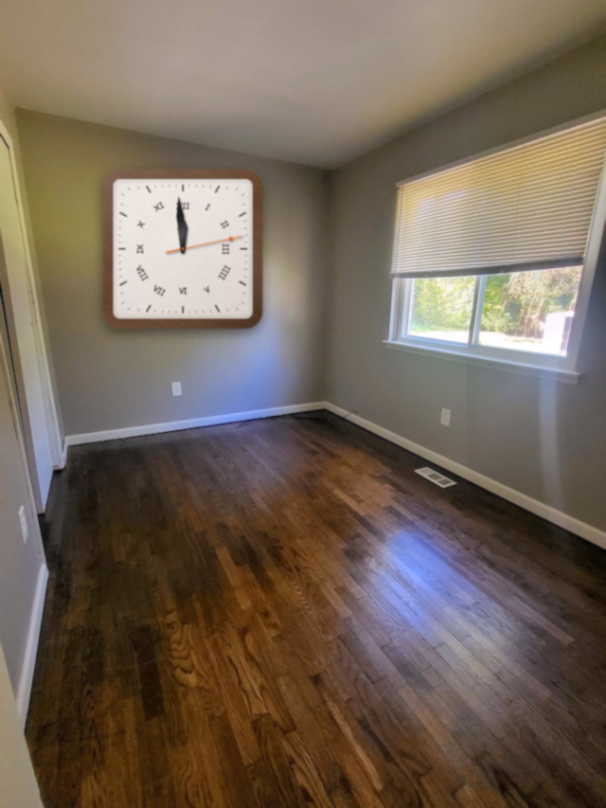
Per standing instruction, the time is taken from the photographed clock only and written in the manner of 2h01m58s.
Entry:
11h59m13s
